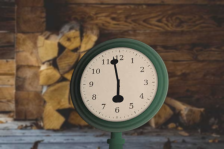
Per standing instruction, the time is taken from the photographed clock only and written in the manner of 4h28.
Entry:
5h58
